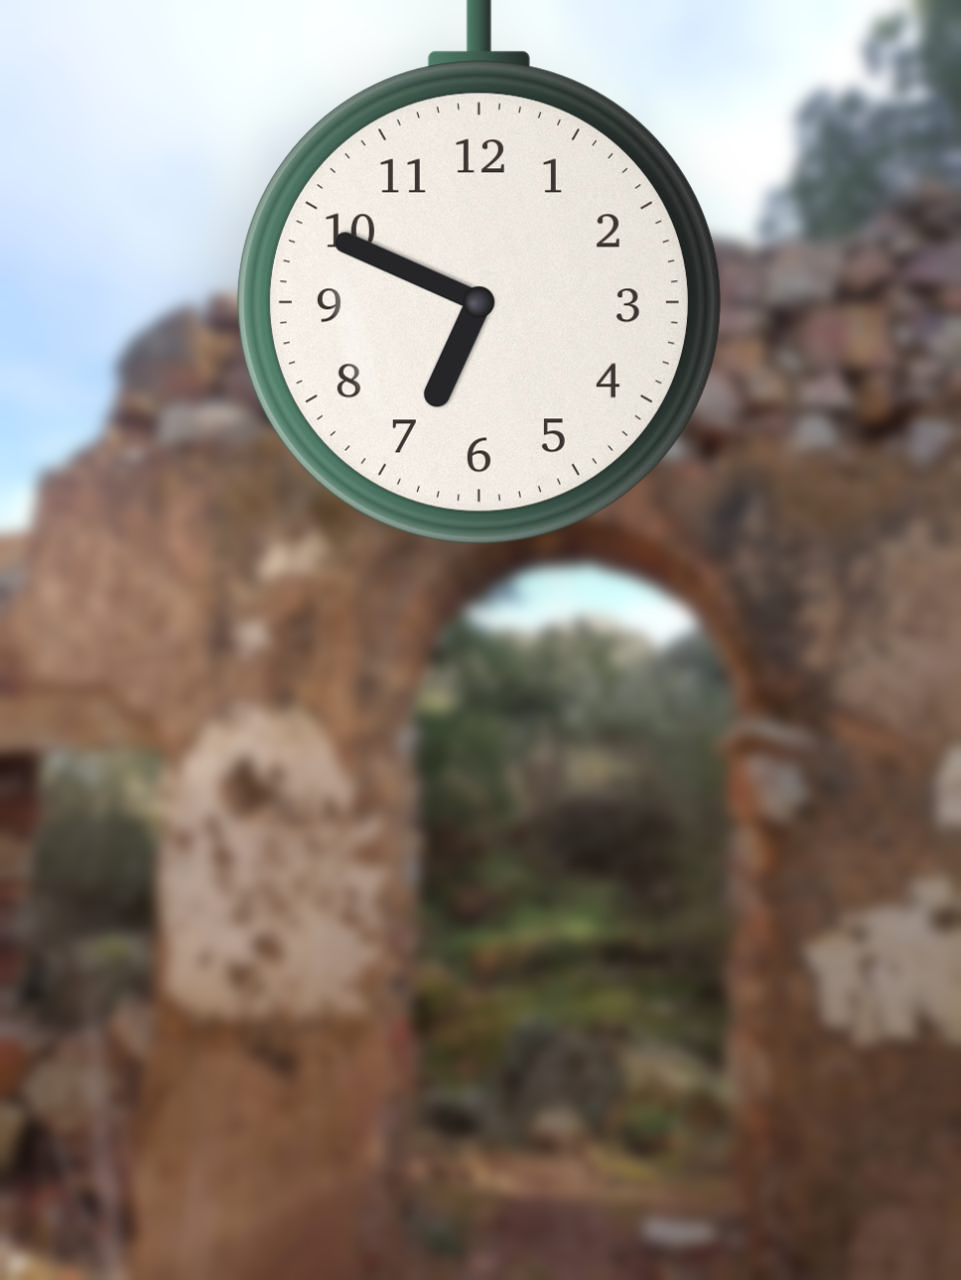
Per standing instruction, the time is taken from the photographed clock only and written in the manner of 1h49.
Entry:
6h49
